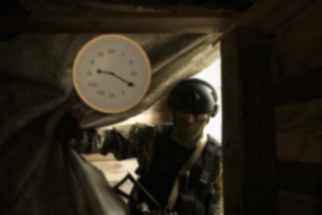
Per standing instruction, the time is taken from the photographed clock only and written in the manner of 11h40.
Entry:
9h20
